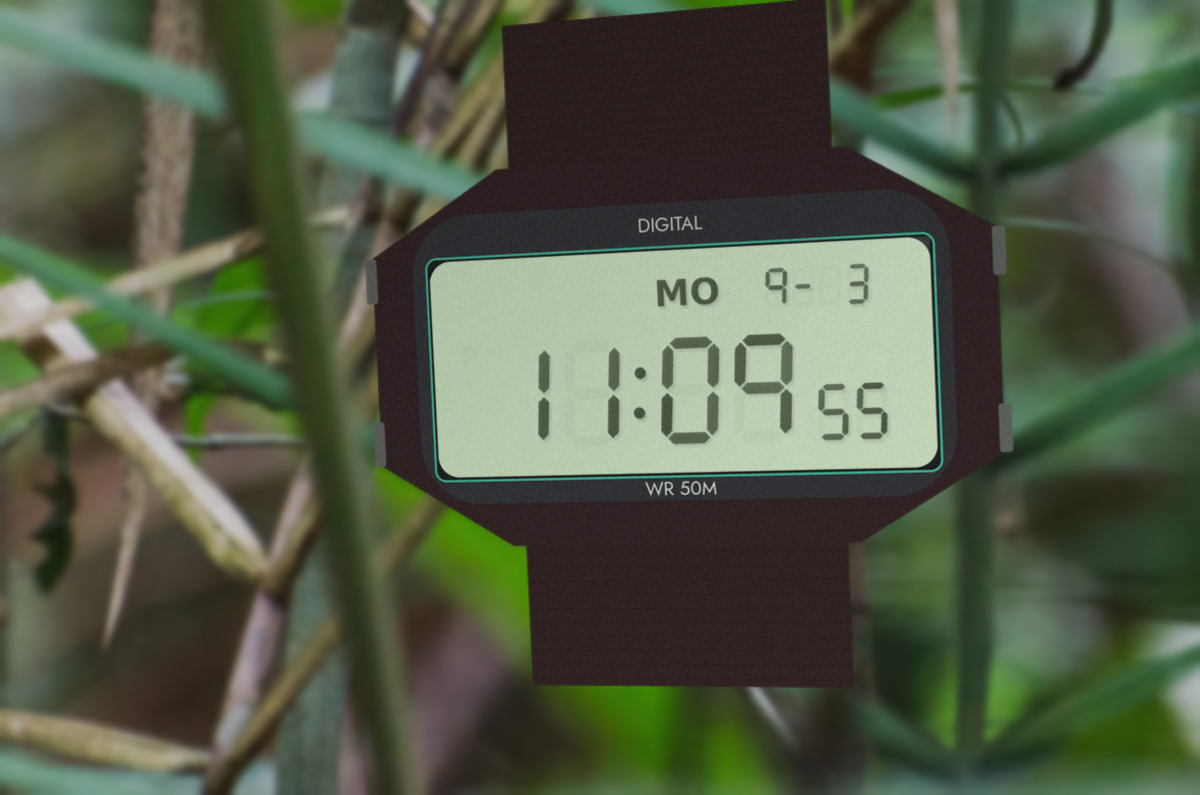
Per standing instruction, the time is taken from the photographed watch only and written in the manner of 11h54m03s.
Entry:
11h09m55s
